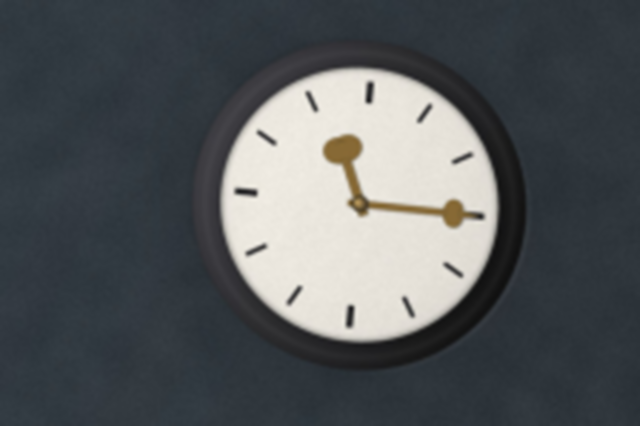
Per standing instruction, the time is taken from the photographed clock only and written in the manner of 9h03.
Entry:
11h15
